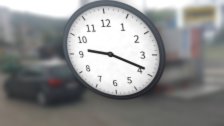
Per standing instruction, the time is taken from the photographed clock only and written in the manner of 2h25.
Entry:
9h19
